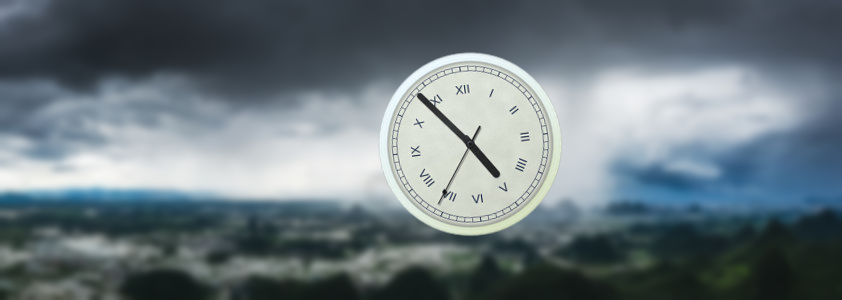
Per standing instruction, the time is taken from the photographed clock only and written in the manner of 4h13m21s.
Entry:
4h53m36s
